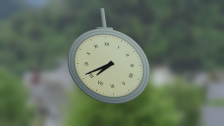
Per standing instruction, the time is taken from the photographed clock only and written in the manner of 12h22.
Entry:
7h41
